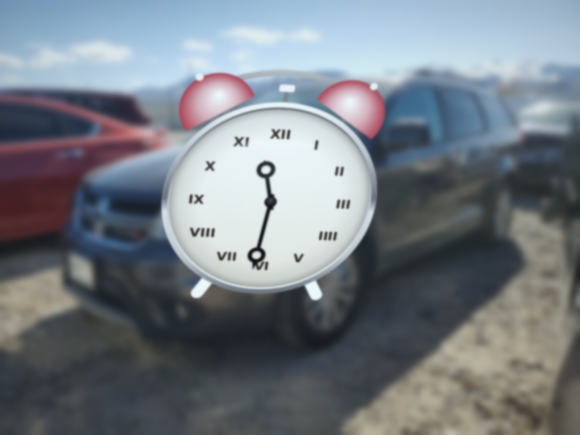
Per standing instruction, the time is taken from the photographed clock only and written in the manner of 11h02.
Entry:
11h31
